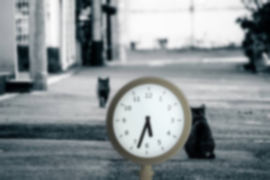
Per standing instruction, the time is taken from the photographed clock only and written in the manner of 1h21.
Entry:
5h33
